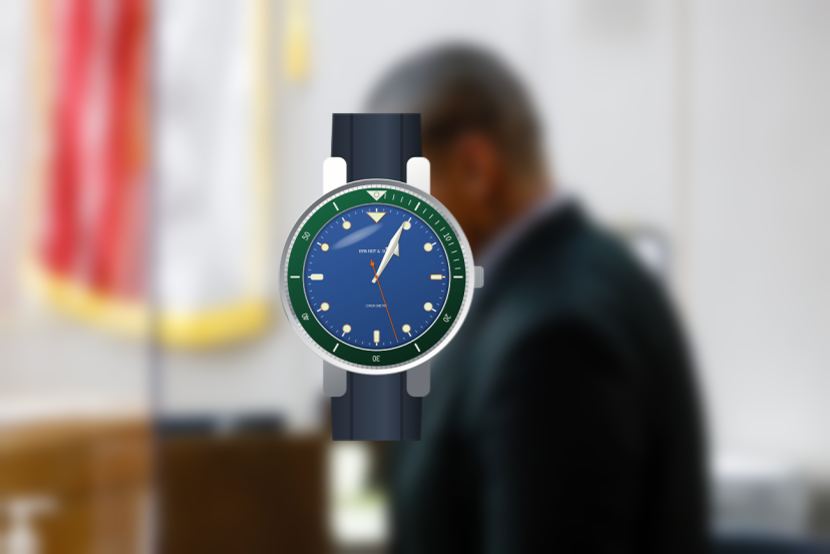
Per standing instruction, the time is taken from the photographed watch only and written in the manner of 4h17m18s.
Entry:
1h04m27s
